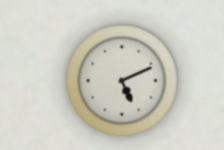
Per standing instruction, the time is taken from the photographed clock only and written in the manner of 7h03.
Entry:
5h11
